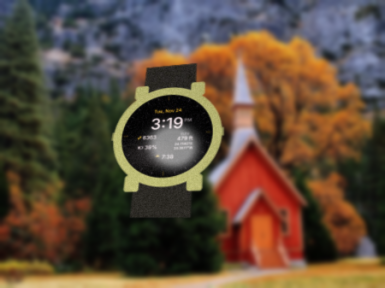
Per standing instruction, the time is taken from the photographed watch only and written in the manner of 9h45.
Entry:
3h19
